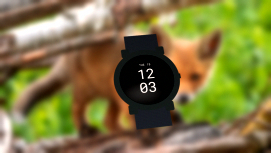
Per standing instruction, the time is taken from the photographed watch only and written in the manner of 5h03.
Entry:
12h03
